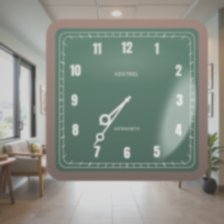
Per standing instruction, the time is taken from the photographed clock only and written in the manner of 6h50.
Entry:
7h36
